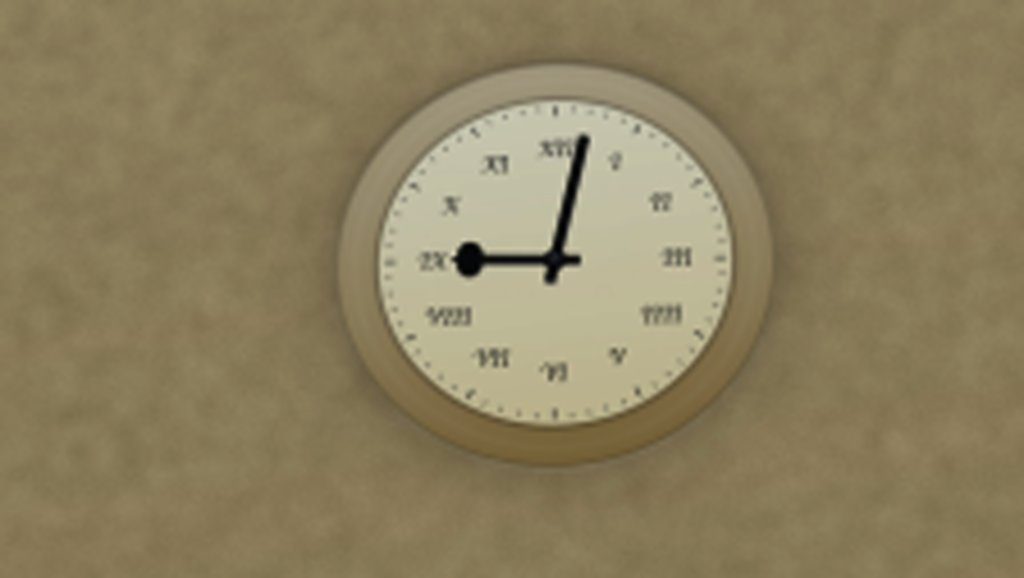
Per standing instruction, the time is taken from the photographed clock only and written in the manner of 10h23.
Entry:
9h02
